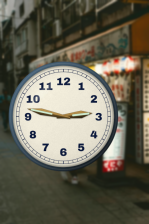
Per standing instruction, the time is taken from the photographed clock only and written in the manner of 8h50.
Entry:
2h47
